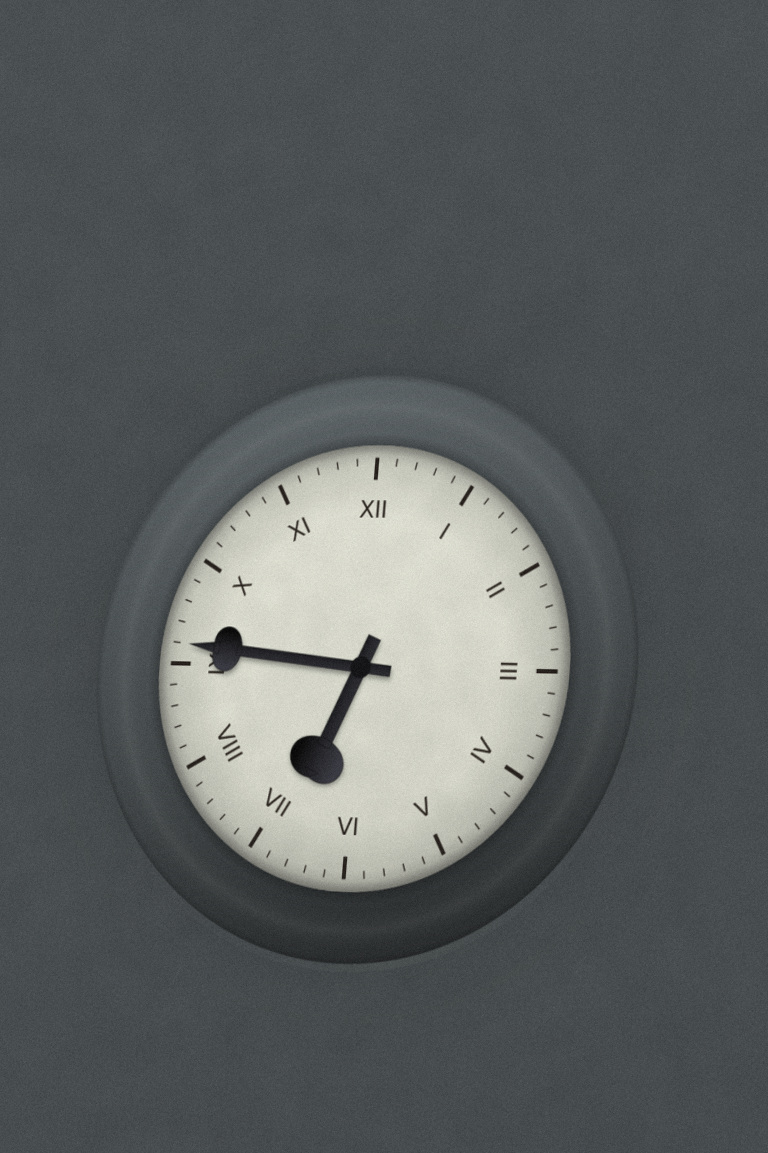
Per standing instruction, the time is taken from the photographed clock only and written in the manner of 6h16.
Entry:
6h46
